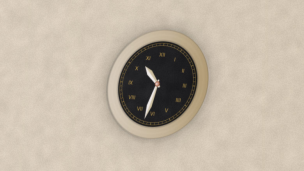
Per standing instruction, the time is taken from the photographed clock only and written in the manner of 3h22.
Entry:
10h32
